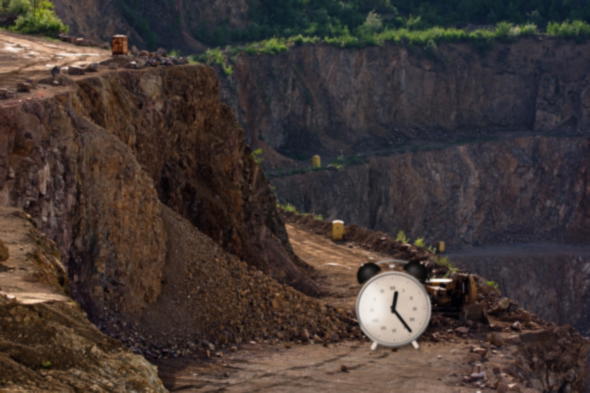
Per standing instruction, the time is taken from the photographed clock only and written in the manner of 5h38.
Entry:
12h24
